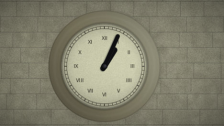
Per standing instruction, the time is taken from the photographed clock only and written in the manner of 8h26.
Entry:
1h04
